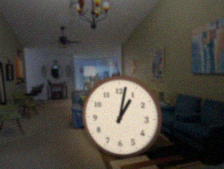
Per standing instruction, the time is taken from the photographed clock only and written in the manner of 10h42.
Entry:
1h02
